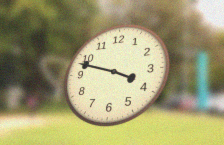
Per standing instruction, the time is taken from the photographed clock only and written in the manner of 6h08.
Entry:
3h48
